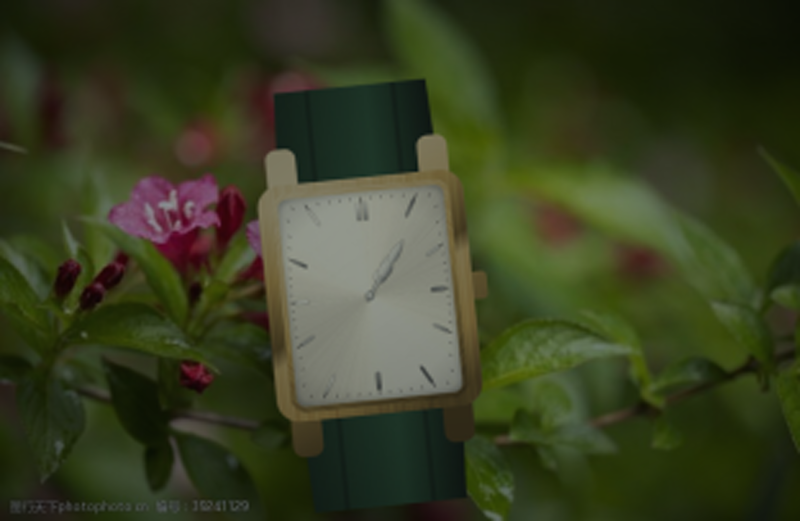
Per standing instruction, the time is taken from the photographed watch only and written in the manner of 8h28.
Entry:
1h06
